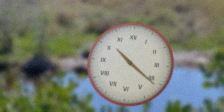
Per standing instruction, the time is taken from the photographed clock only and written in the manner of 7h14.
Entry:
10h21
